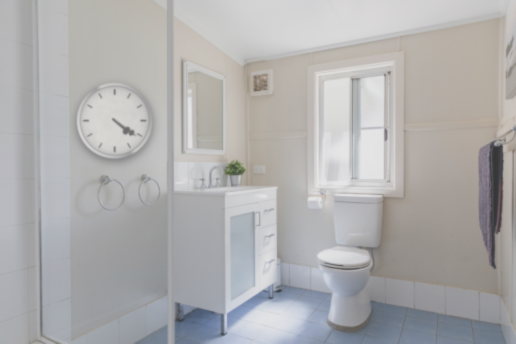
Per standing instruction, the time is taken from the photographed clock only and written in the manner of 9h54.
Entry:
4h21
